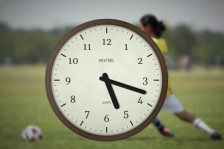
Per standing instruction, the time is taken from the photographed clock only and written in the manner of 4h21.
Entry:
5h18
